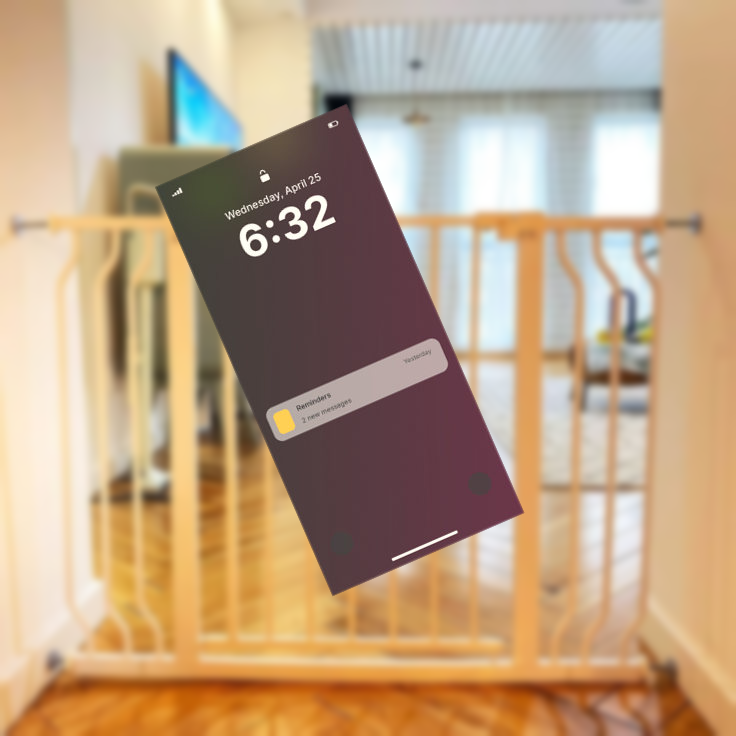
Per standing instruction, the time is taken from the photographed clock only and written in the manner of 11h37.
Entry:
6h32
